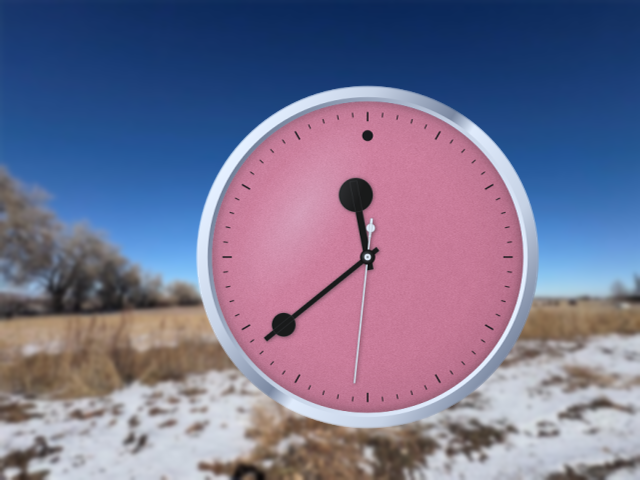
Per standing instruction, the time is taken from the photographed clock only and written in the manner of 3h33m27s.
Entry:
11h38m31s
